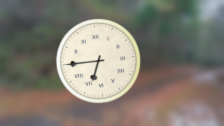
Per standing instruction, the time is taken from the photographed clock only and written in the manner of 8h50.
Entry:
6h45
